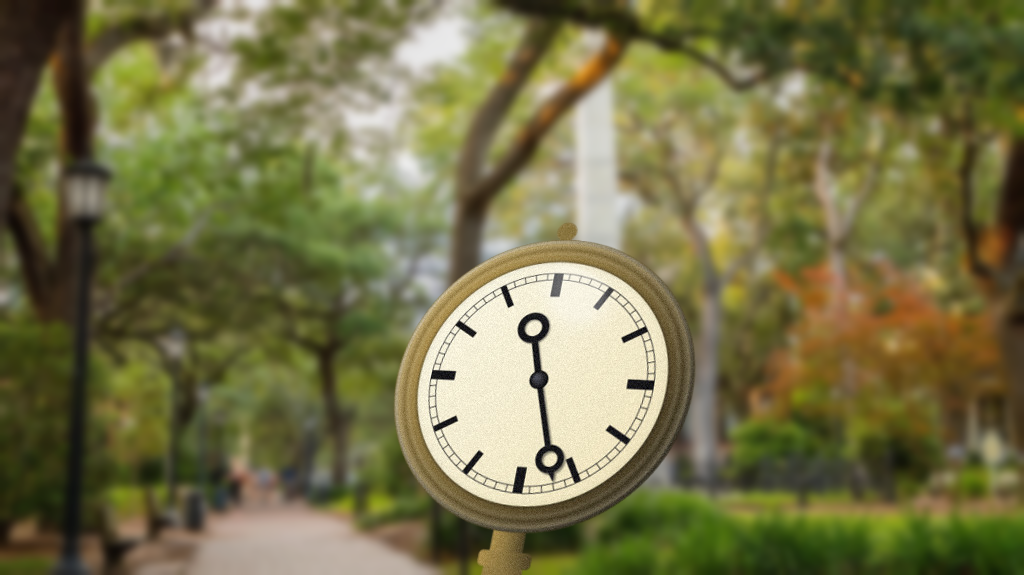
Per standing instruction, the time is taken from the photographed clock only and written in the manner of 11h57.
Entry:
11h27
